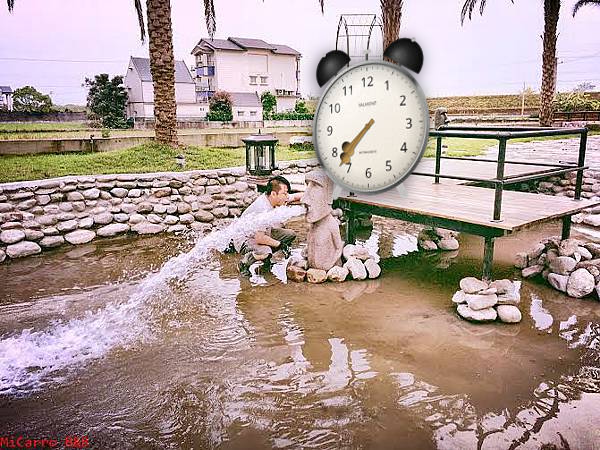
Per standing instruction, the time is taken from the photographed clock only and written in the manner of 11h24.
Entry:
7h37
